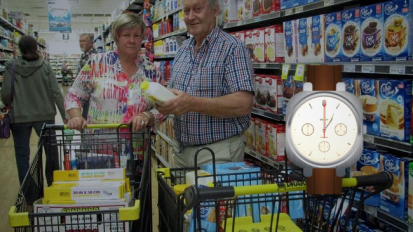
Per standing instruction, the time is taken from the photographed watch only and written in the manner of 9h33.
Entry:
1h00
